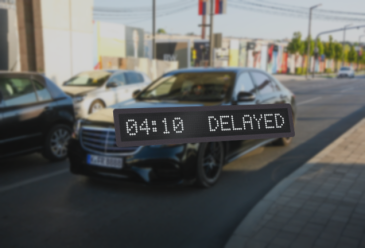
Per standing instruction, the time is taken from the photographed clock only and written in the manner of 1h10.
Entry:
4h10
